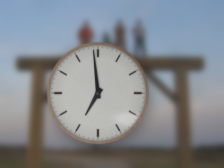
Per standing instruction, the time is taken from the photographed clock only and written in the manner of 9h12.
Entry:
6h59
